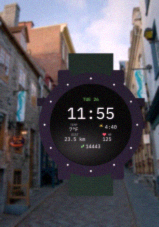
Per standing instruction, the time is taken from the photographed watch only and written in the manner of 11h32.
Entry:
11h55
